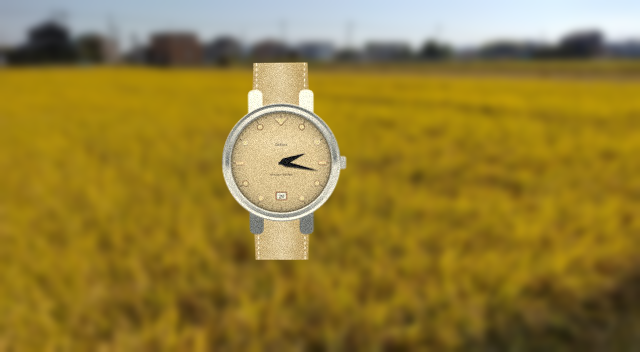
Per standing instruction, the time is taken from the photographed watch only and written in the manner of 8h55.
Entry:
2h17
